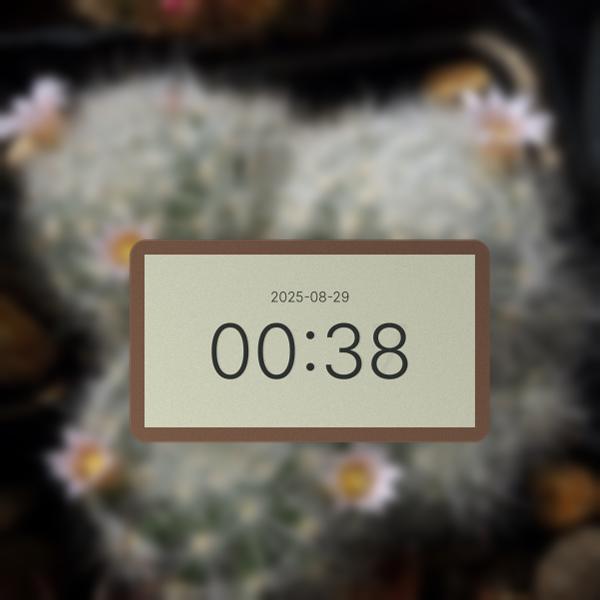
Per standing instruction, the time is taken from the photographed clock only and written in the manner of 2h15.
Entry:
0h38
